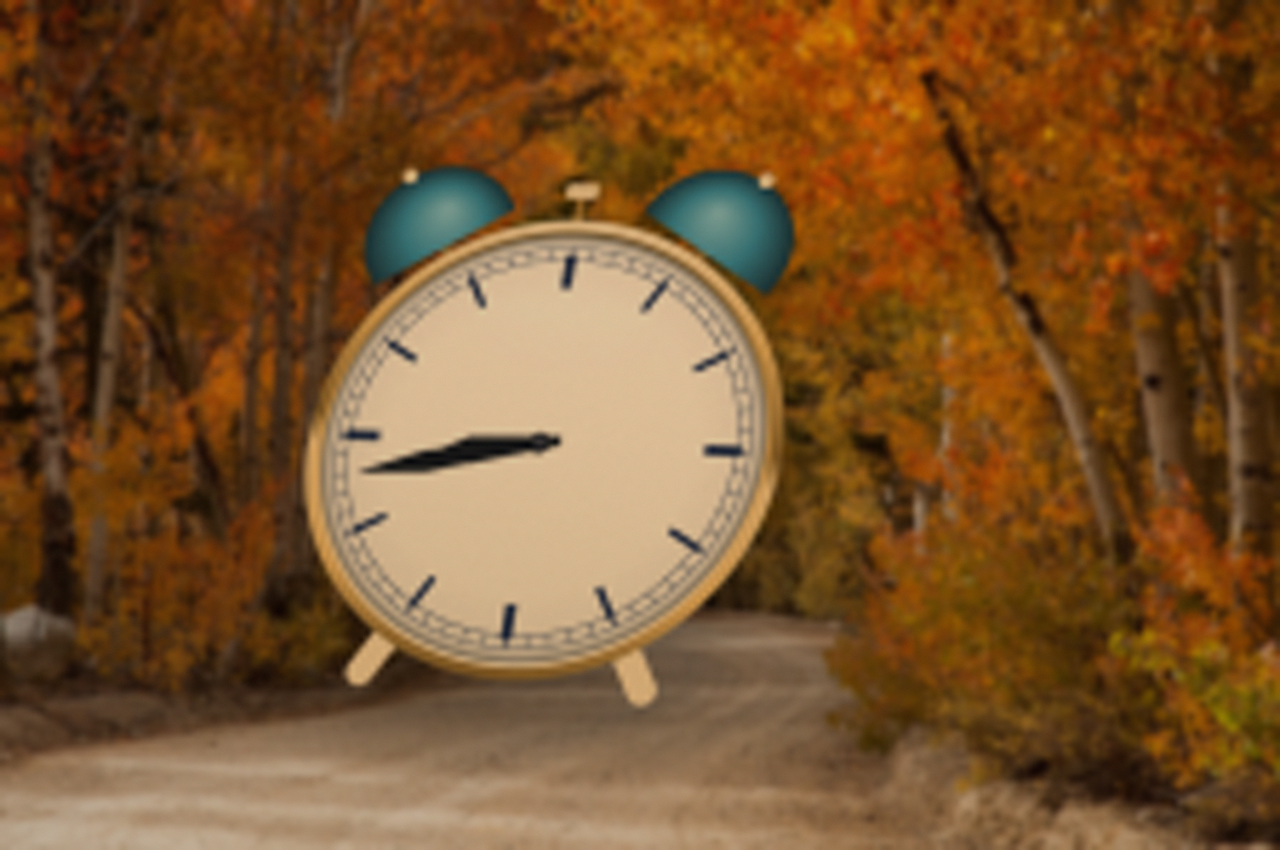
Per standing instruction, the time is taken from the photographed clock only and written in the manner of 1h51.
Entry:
8h43
